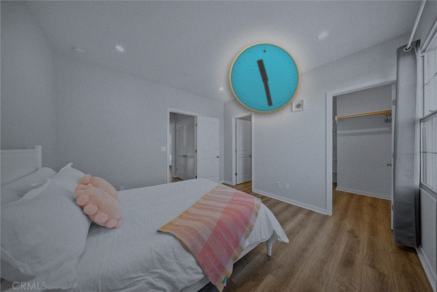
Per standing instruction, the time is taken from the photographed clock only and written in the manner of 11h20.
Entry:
11h28
